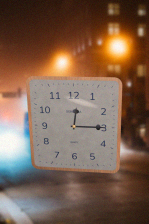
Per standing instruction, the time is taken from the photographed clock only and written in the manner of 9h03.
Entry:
12h15
